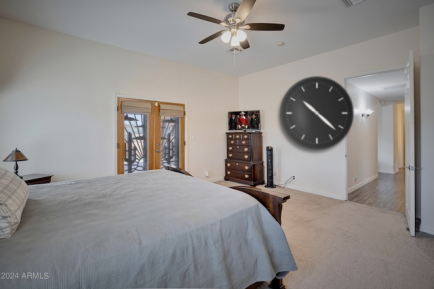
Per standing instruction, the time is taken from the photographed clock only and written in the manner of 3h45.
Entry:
10h22
